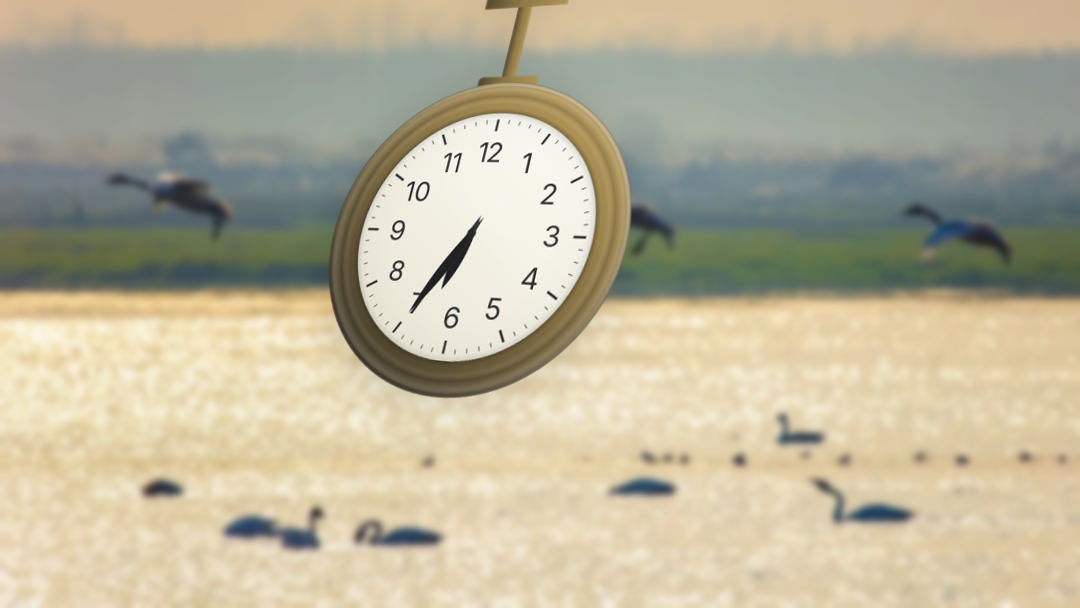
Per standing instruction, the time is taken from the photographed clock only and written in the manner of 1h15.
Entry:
6h35
